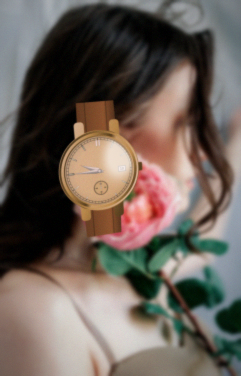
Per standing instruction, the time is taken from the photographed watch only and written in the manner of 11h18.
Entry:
9h45
